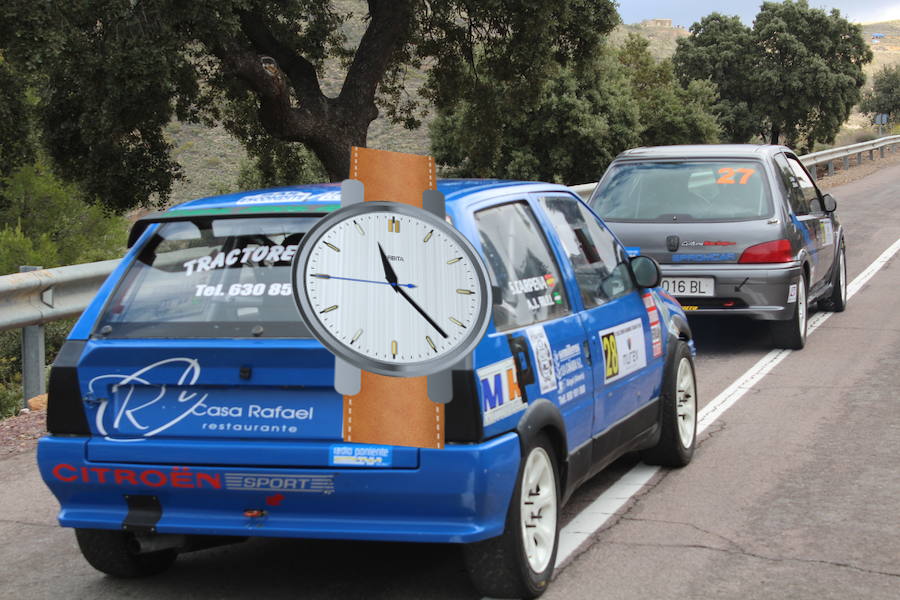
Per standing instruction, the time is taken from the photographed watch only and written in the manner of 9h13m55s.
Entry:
11h22m45s
